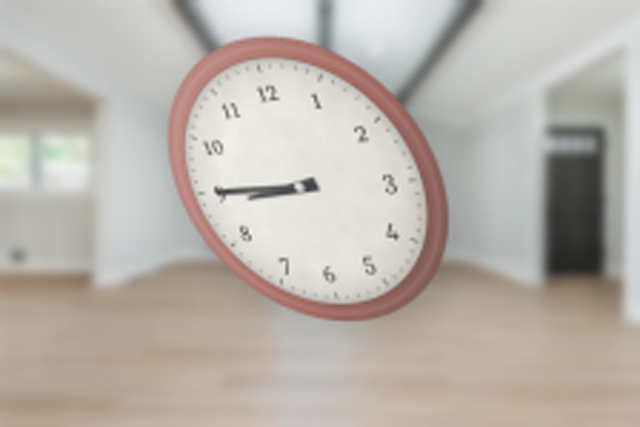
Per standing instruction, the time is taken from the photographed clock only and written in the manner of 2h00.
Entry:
8h45
